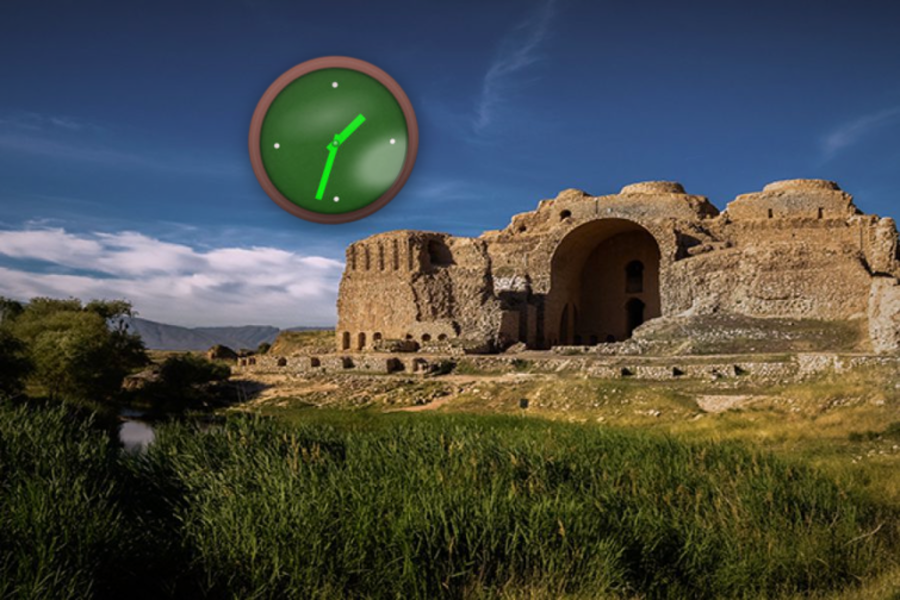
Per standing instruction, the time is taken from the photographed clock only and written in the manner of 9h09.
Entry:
1h33
